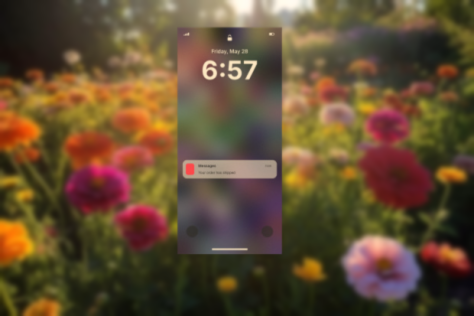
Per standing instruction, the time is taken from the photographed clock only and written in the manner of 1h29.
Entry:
6h57
